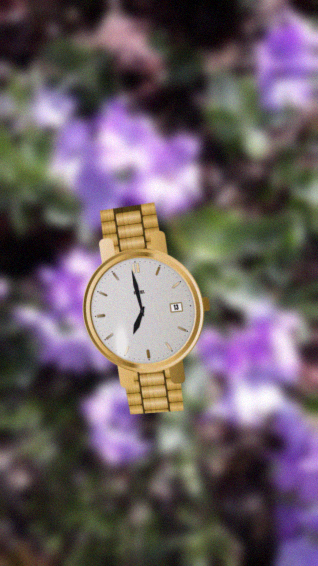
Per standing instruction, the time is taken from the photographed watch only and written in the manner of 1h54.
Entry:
6h59
